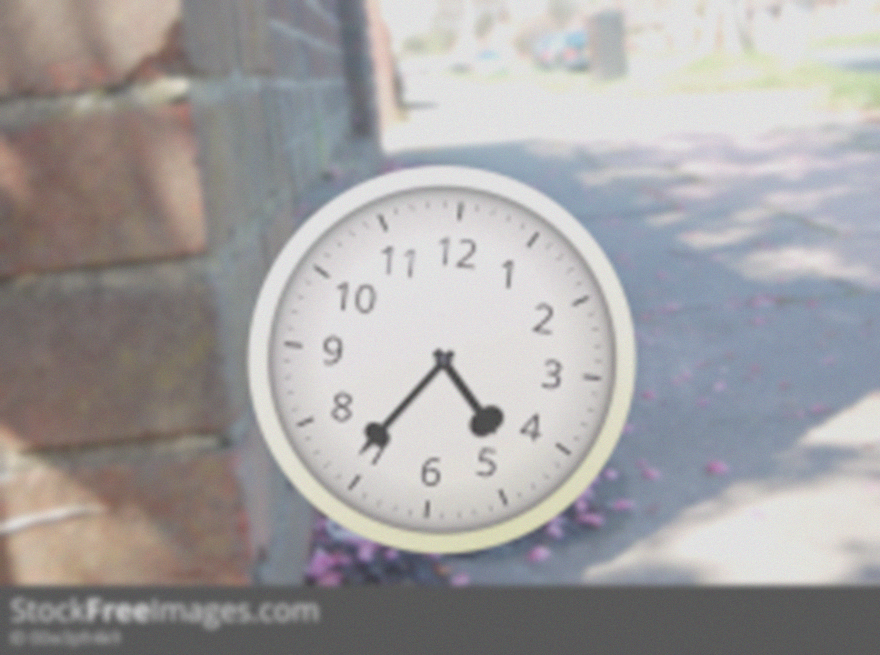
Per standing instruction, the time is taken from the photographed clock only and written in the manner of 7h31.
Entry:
4h36
